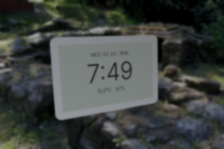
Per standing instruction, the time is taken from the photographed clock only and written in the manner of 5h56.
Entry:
7h49
